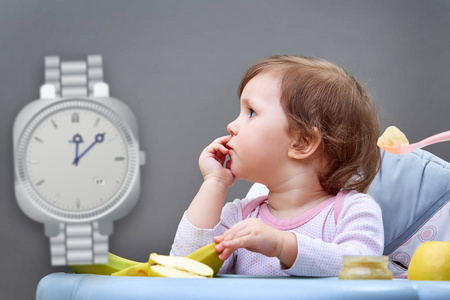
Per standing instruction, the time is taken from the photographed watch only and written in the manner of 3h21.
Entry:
12h08
